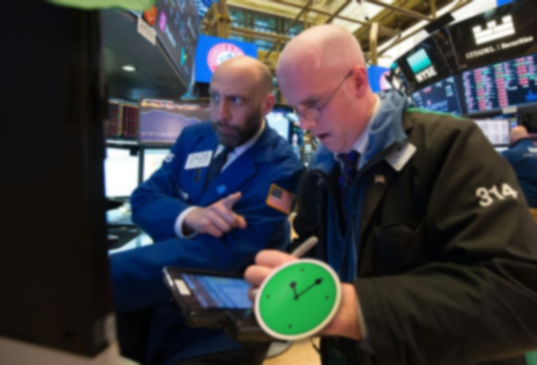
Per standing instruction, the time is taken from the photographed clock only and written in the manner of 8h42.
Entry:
11h08
